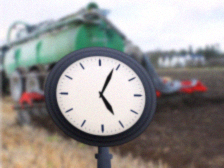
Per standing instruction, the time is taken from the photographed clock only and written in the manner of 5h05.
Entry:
5h04
